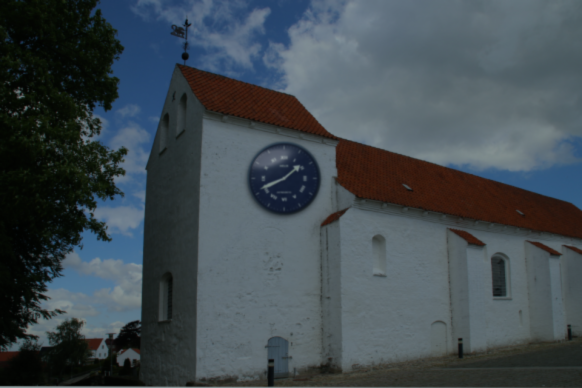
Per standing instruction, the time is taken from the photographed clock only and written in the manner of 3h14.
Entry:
1h41
